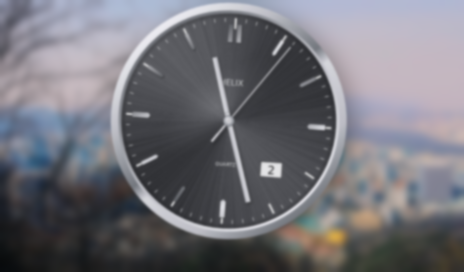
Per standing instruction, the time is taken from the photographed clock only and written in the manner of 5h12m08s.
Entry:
11h27m06s
